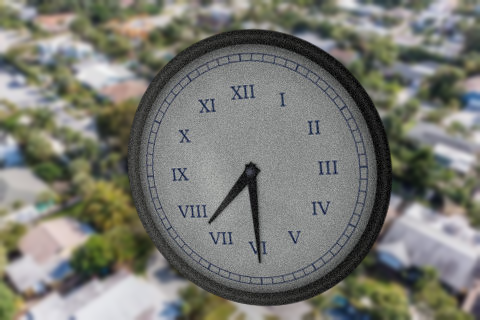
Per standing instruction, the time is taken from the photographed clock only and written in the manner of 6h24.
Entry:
7h30
